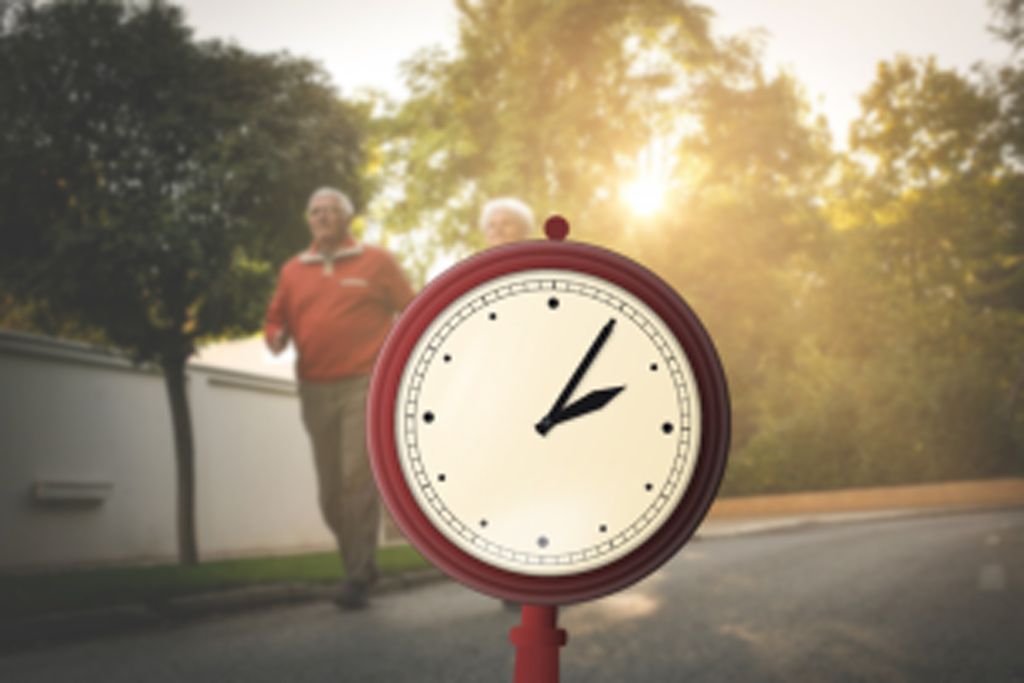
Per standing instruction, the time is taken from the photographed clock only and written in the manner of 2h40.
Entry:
2h05
